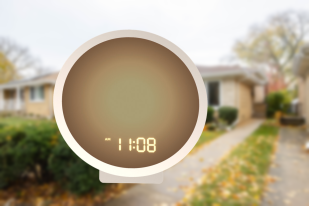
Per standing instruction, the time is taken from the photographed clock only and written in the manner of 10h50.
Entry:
11h08
